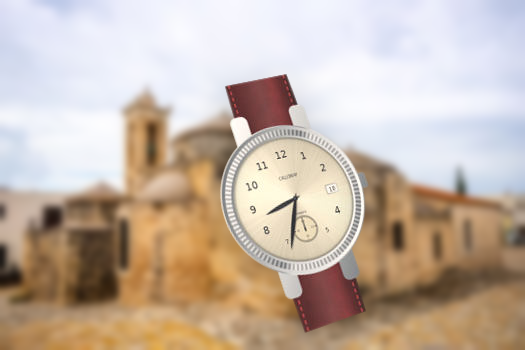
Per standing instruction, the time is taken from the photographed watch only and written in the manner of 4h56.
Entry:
8h34
